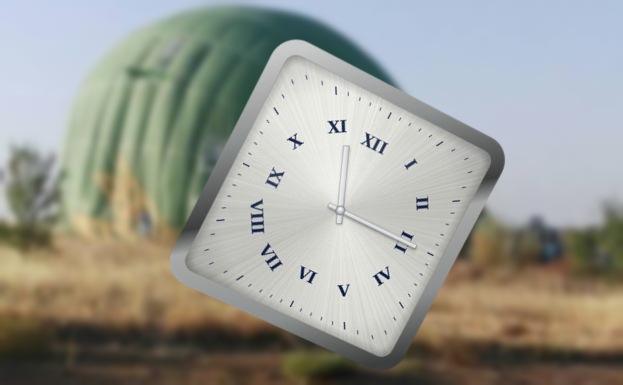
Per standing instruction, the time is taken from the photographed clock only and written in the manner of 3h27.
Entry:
11h15
